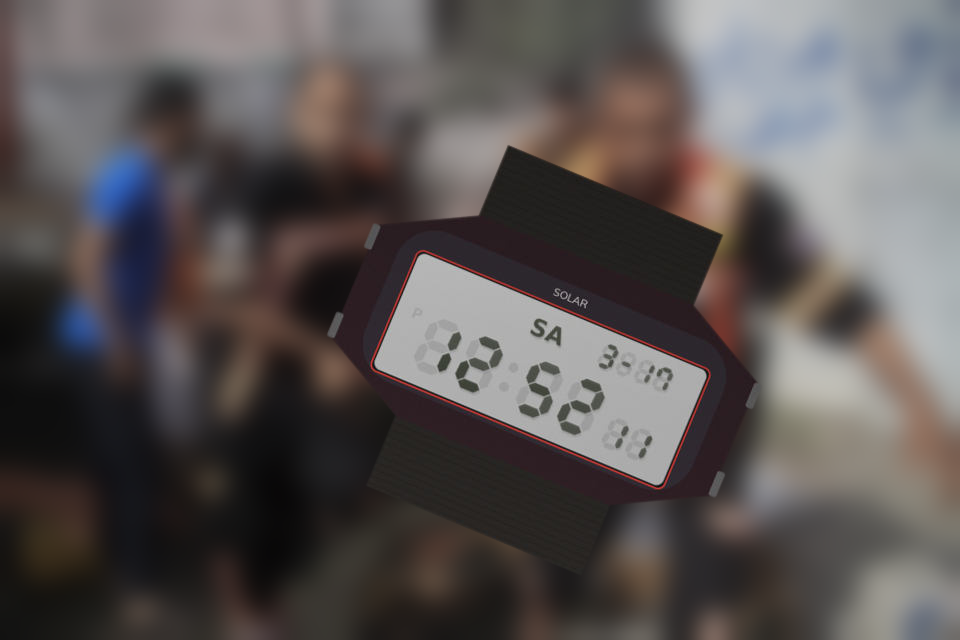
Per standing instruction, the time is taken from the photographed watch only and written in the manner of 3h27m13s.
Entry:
12h52m11s
